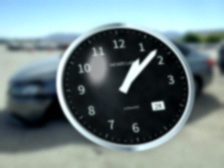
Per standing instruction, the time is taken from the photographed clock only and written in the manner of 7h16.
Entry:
1h08
